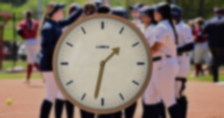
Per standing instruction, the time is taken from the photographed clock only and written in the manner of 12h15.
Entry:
1h32
